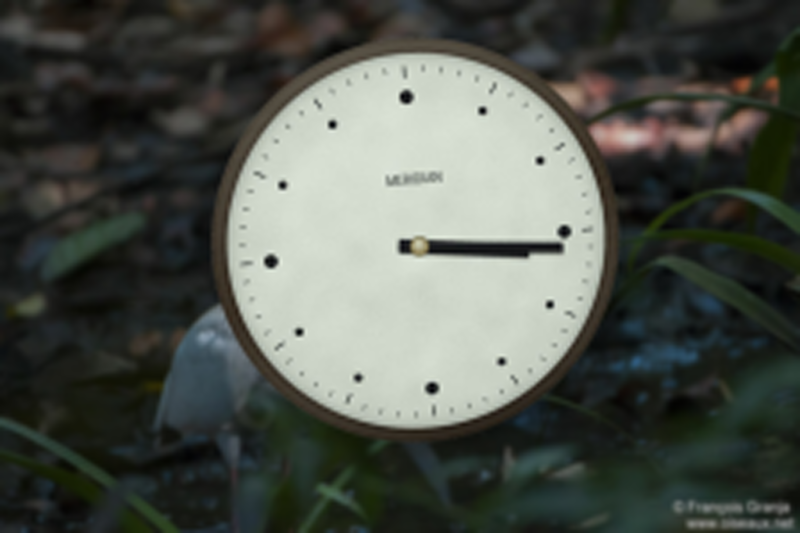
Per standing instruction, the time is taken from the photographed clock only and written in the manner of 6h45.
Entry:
3h16
